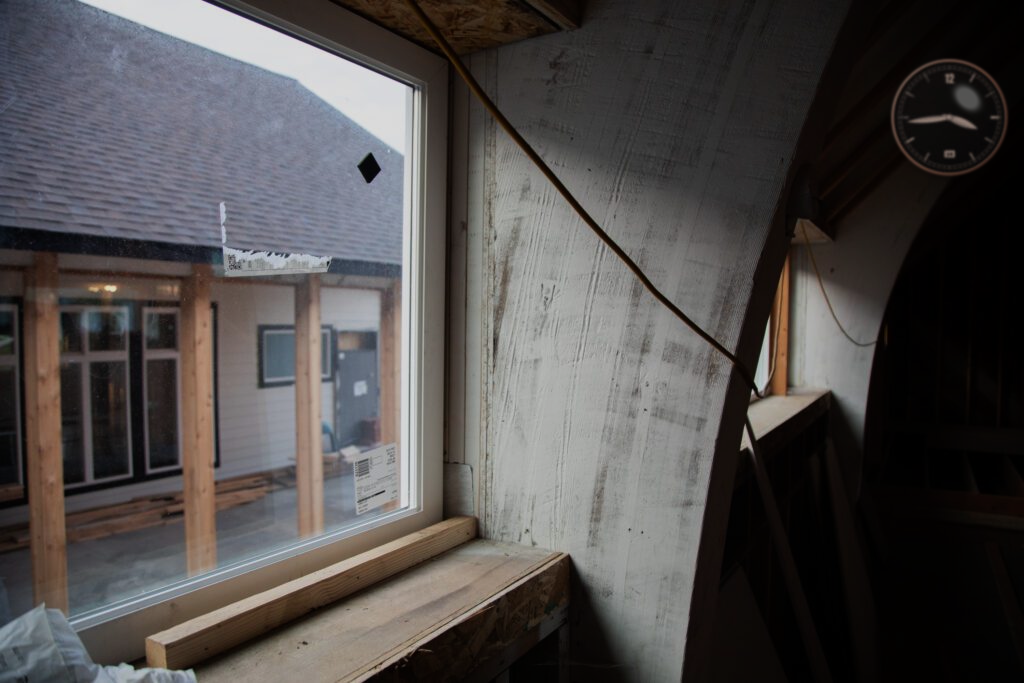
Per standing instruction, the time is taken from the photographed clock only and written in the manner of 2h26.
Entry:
3h44
